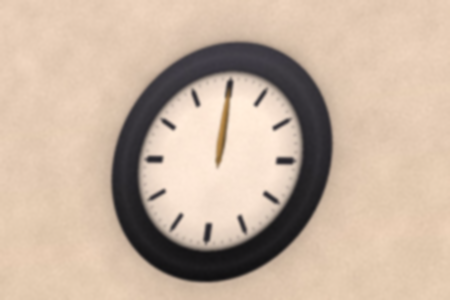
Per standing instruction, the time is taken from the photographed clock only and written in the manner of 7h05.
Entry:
12h00
